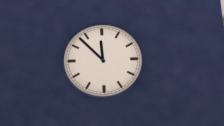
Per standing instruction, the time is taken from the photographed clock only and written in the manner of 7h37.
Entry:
11h53
